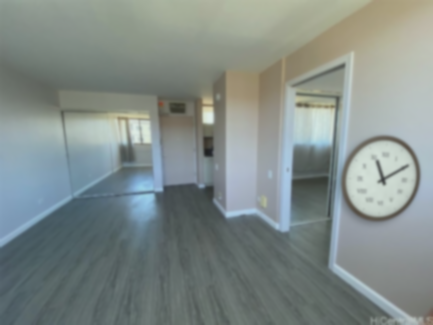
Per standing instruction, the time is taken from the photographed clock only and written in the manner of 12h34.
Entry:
11h10
